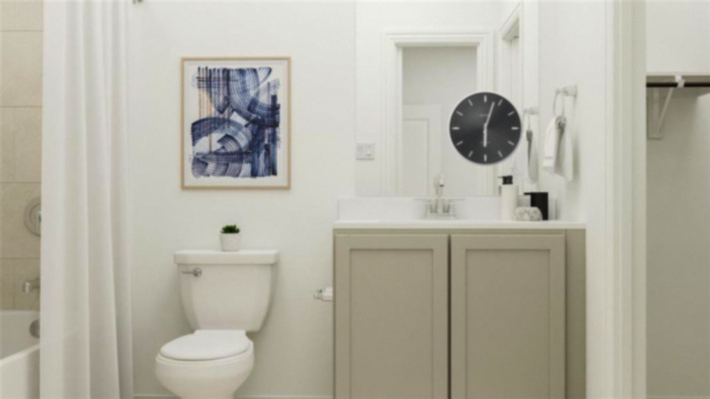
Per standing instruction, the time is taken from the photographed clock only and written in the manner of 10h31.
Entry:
6h03
